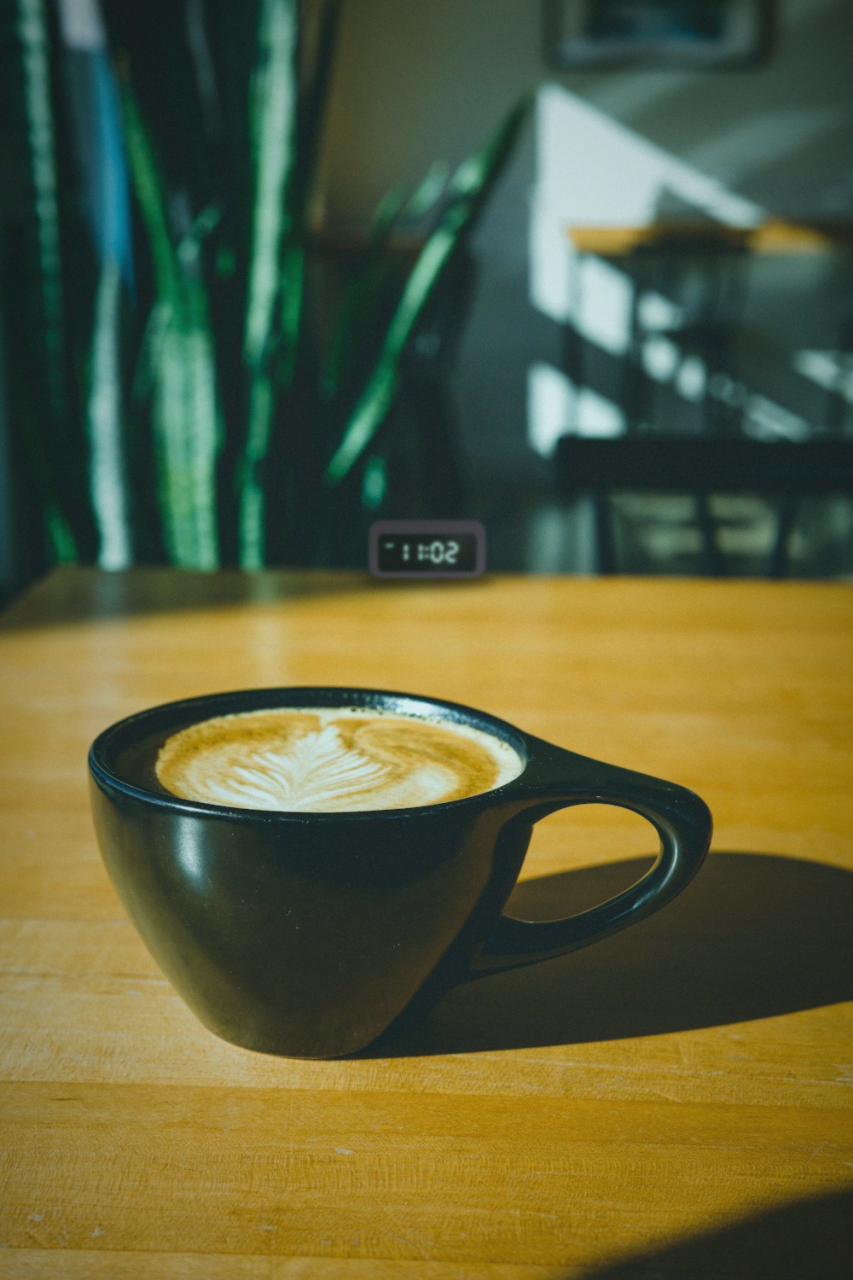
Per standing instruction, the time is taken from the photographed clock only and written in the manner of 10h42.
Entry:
11h02
